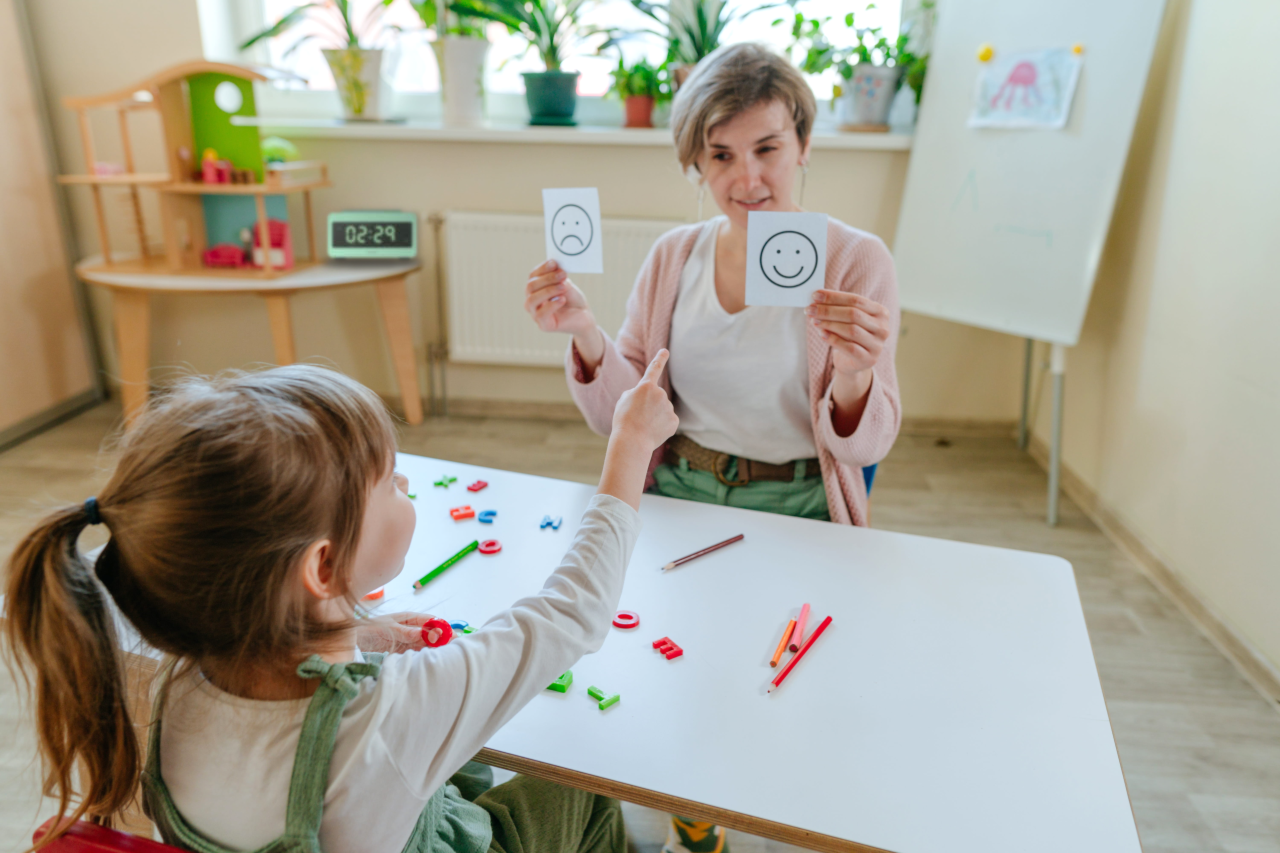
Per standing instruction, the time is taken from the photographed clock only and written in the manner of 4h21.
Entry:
2h29
